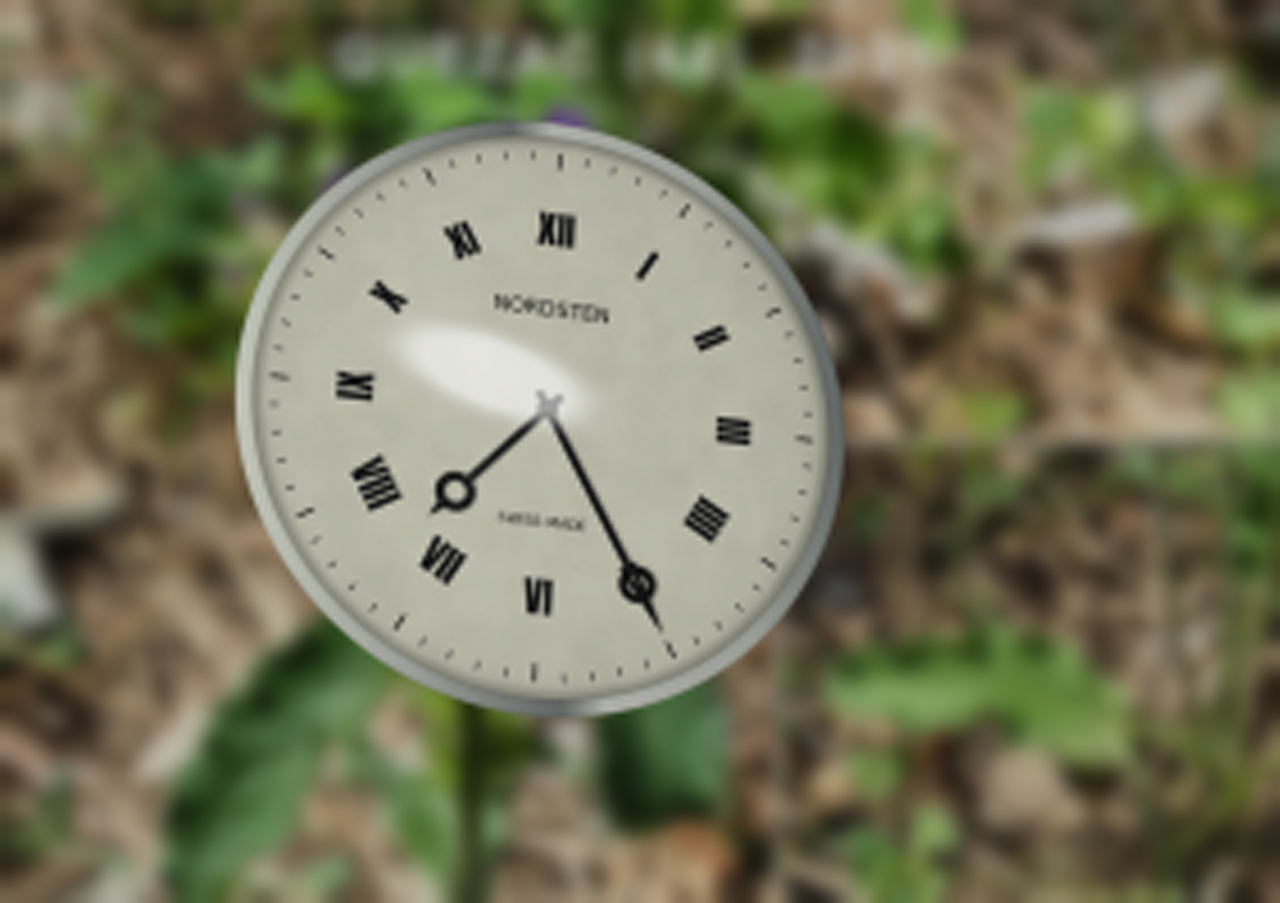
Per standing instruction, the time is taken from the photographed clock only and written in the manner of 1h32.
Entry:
7h25
